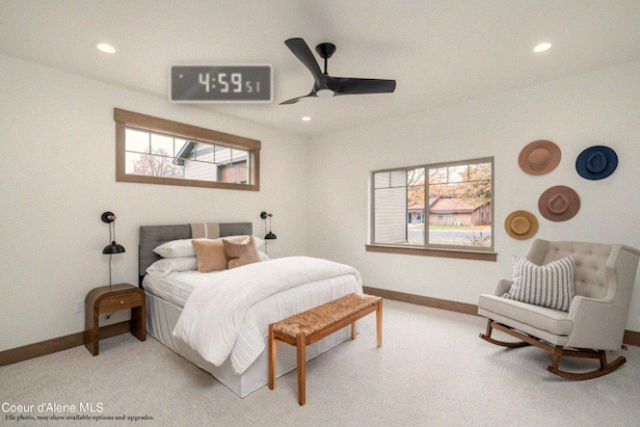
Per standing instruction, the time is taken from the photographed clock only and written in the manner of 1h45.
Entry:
4h59
